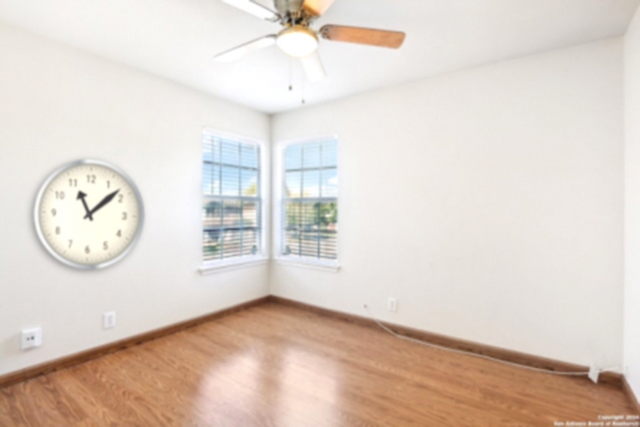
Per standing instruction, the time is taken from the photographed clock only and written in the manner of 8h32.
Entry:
11h08
